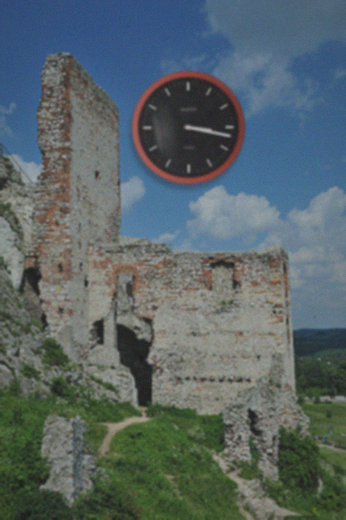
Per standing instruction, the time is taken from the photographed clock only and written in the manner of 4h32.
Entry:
3h17
